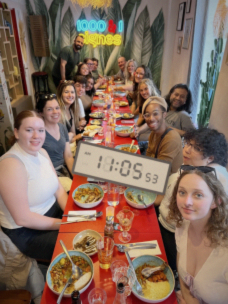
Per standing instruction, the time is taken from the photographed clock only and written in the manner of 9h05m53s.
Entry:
11h05m53s
